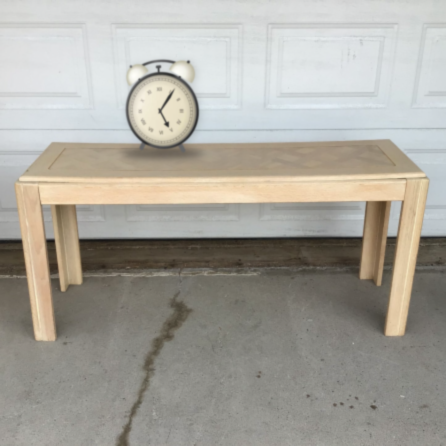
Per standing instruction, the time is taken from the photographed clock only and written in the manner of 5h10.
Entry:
5h06
